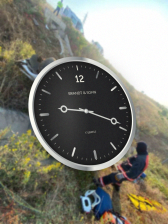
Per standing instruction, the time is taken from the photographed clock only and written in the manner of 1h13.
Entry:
9h19
